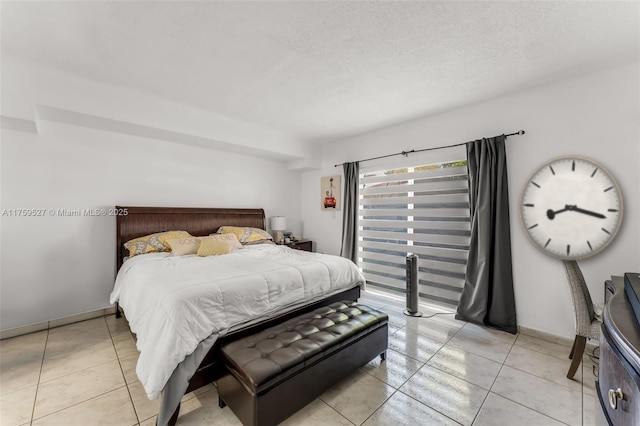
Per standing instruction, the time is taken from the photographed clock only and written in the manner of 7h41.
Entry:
8h17
